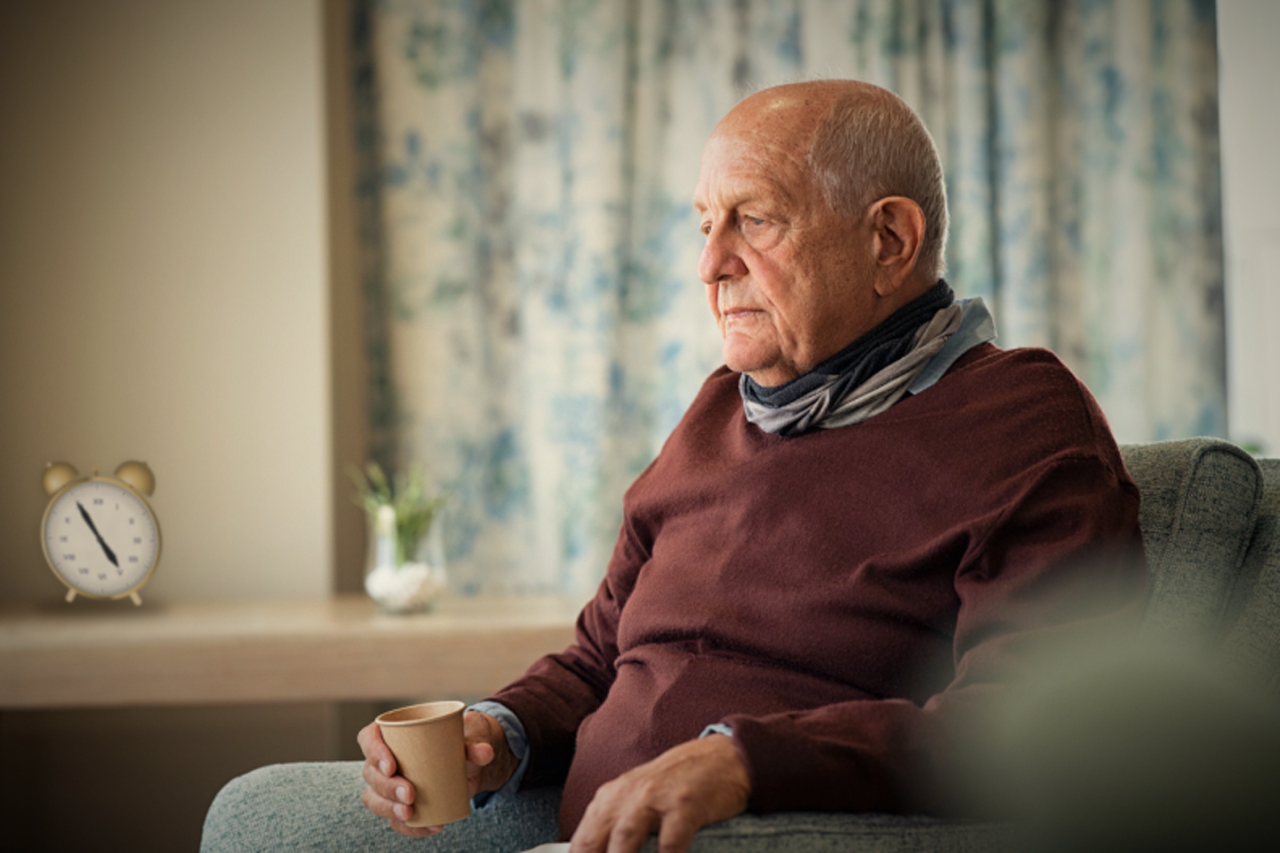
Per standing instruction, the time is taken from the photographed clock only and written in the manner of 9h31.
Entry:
4h55
